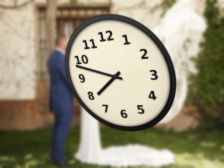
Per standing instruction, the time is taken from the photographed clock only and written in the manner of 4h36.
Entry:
7h48
